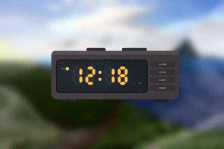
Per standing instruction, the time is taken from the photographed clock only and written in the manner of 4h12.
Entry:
12h18
